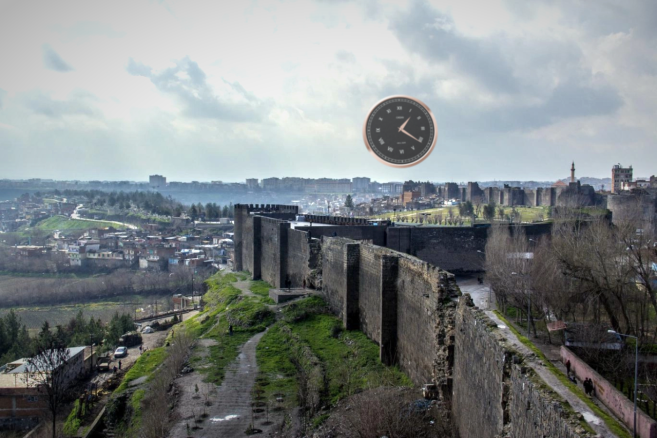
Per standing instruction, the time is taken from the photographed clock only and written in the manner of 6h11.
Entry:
1h21
